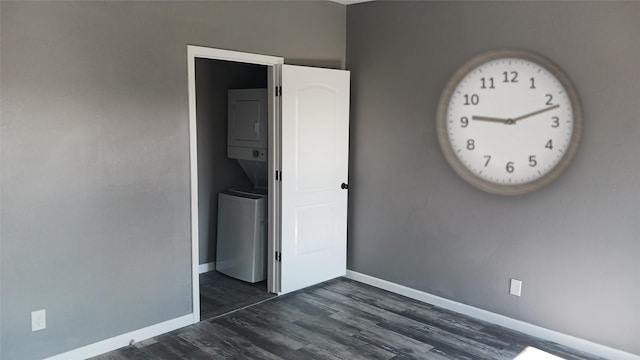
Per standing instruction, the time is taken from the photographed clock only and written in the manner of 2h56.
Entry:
9h12
